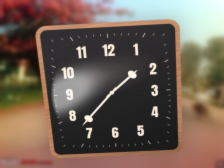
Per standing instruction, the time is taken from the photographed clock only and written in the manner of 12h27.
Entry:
1h37
